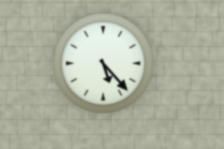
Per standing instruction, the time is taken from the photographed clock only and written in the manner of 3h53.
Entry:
5h23
